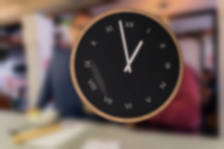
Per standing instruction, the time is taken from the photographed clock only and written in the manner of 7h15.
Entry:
12h58
